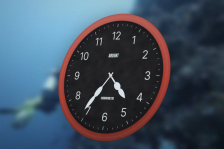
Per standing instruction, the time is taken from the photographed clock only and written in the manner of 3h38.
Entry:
4h36
